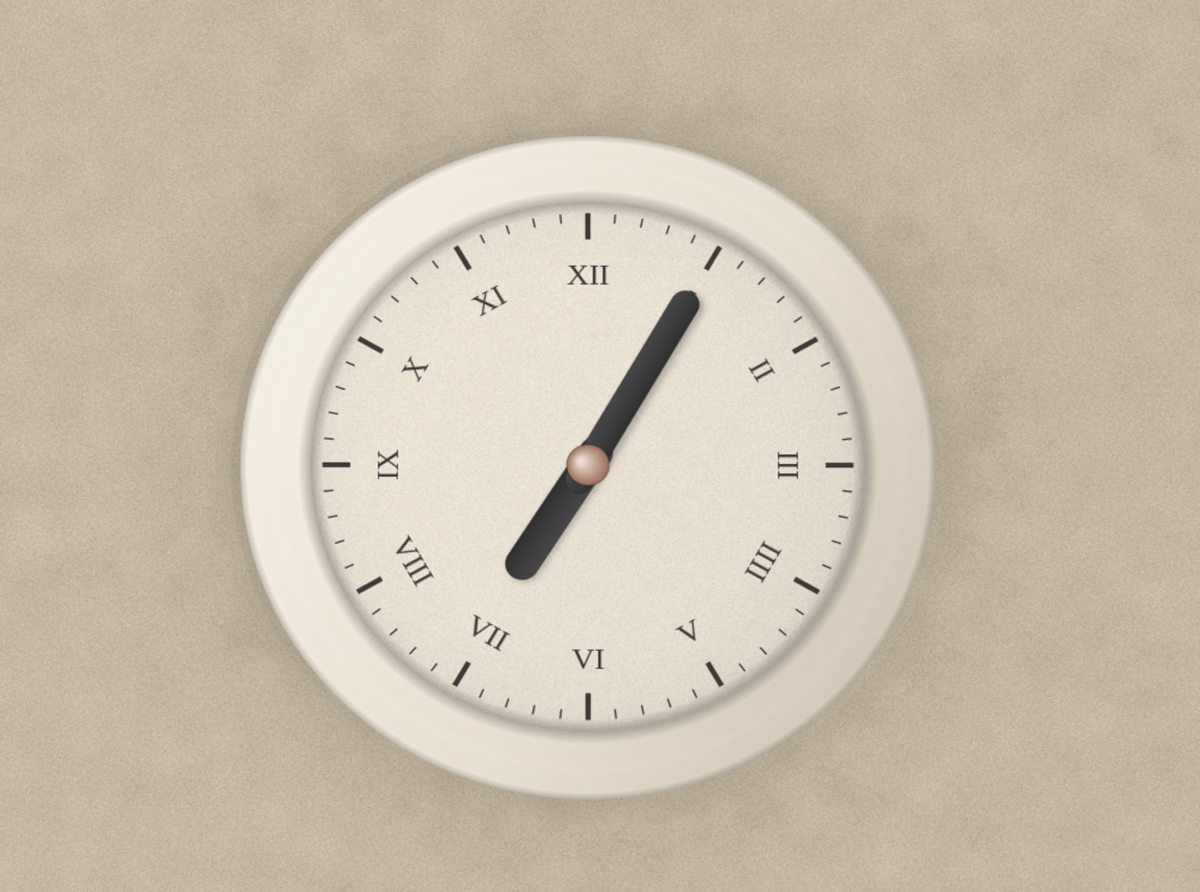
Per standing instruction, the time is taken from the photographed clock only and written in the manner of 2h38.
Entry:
7h05
